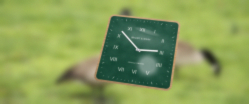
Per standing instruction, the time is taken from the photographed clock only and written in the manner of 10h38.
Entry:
2h52
